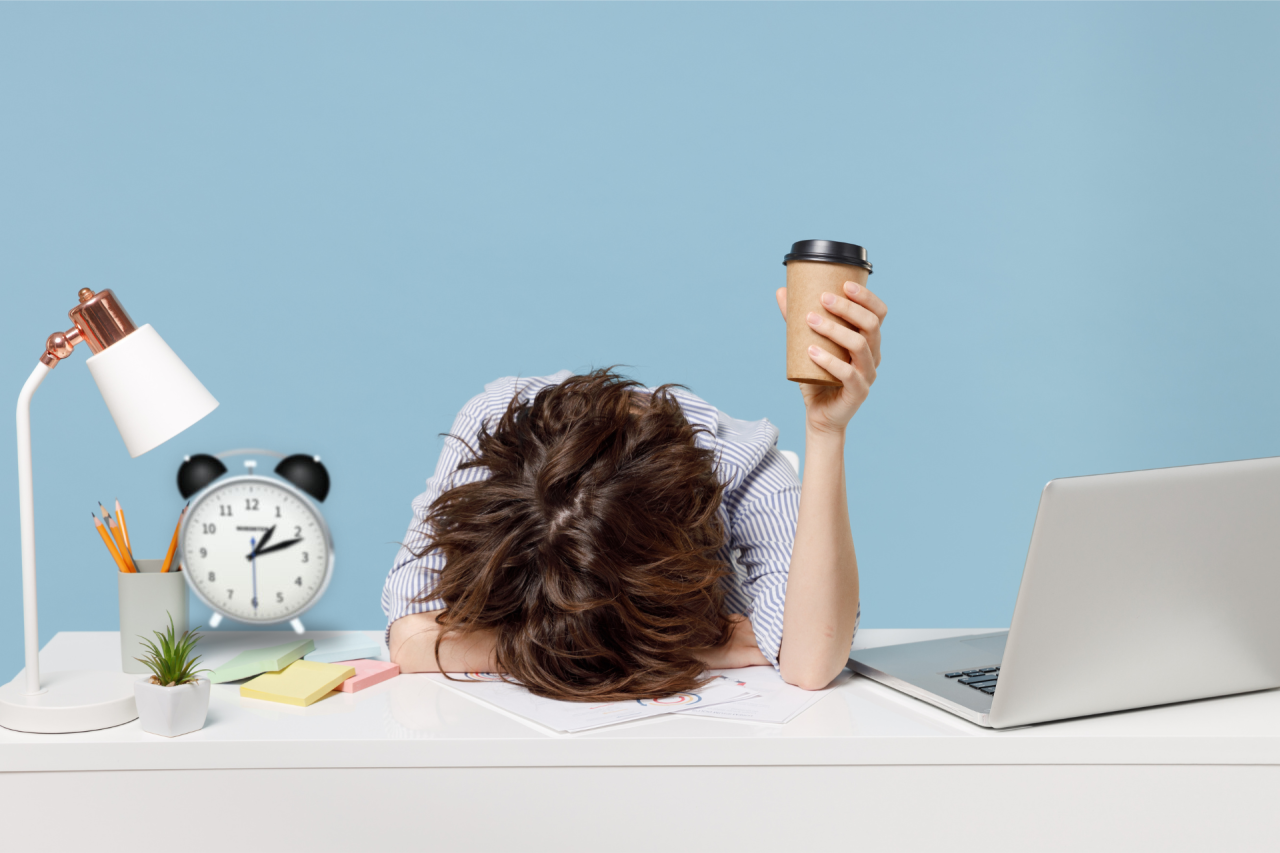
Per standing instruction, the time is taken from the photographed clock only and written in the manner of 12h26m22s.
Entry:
1h11m30s
